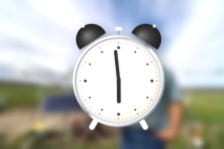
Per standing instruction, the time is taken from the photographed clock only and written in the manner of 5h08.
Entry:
5h59
